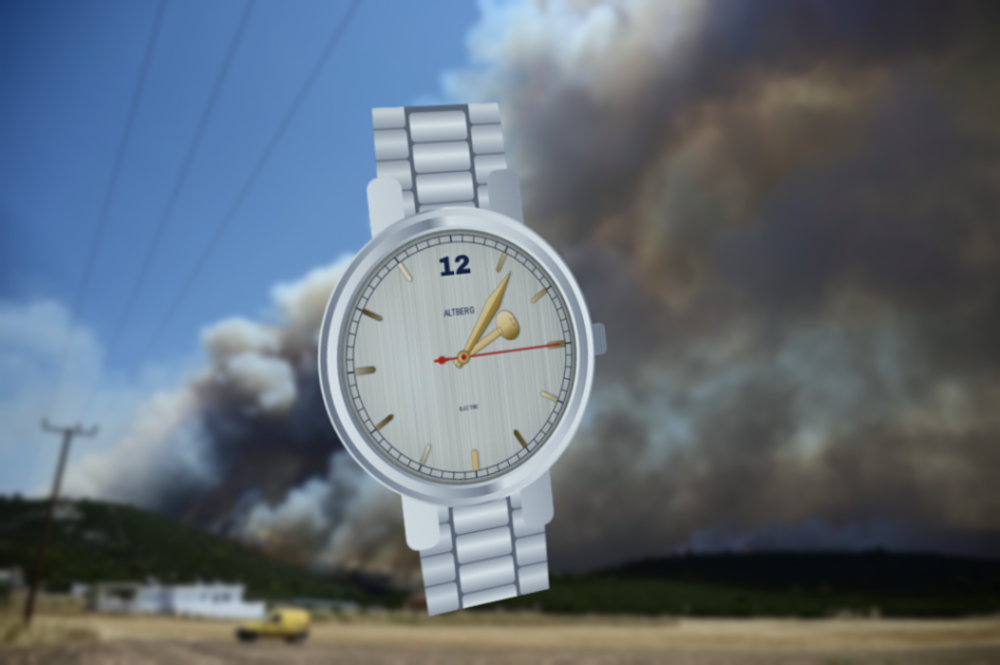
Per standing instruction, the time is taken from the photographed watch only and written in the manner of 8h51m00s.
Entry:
2h06m15s
